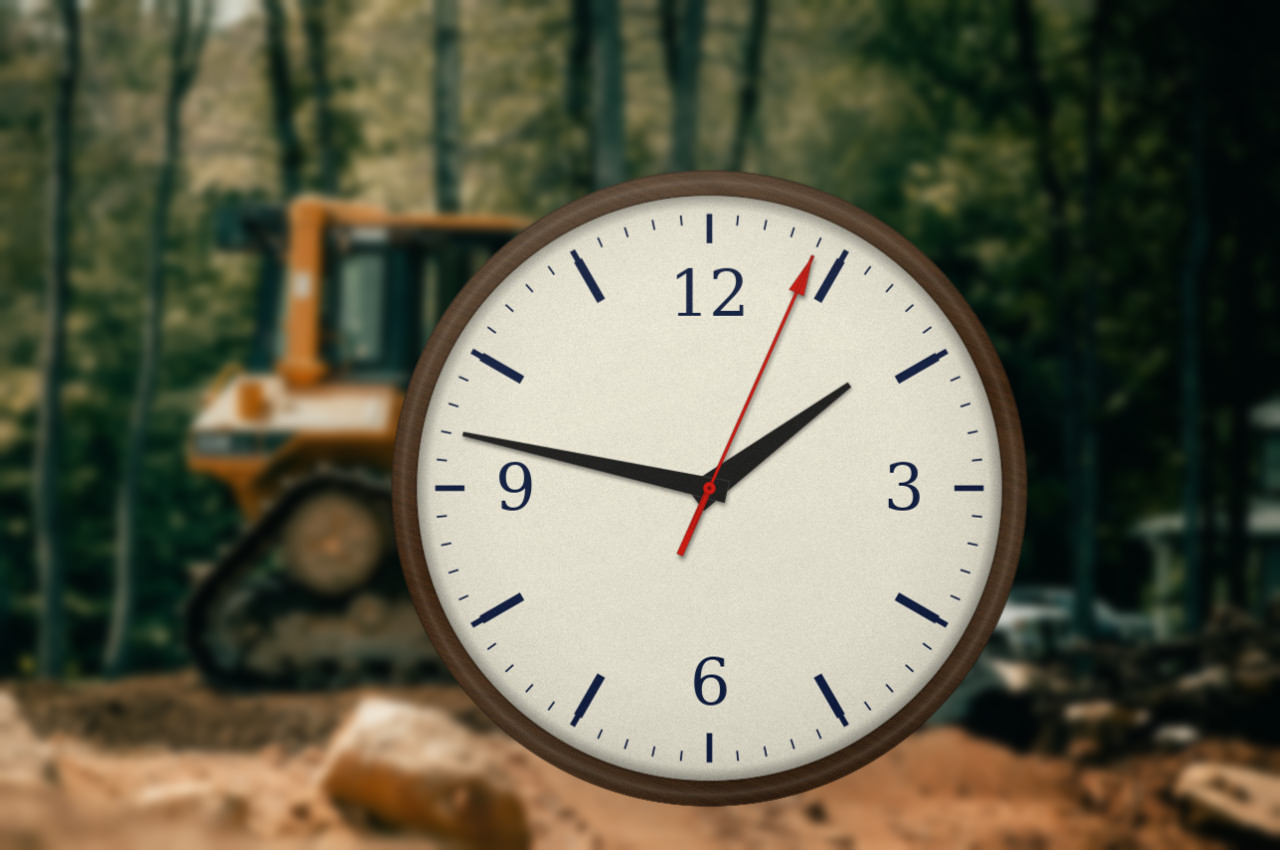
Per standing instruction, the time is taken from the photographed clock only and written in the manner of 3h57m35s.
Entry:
1h47m04s
